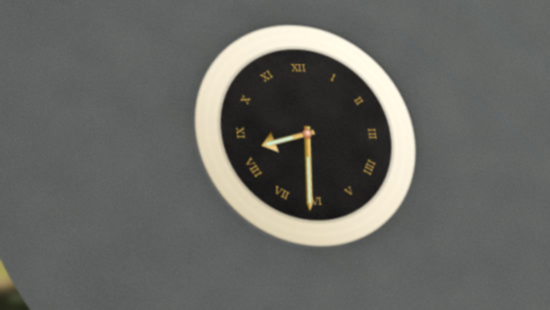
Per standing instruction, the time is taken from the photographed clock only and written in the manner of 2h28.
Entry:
8h31
